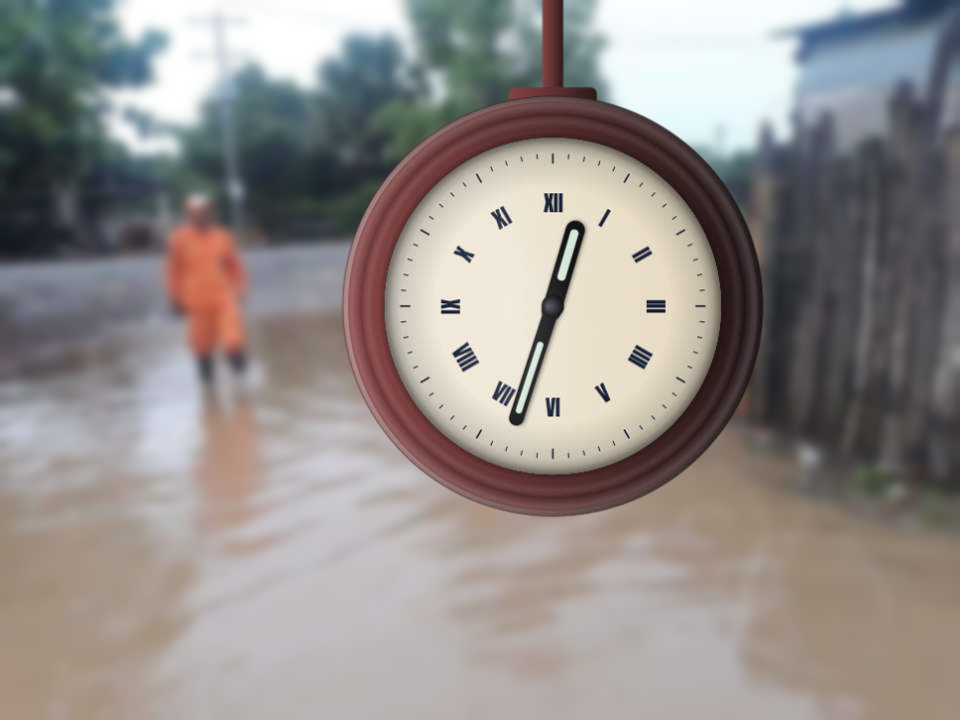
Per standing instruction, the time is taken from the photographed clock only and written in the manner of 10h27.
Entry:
12h33
